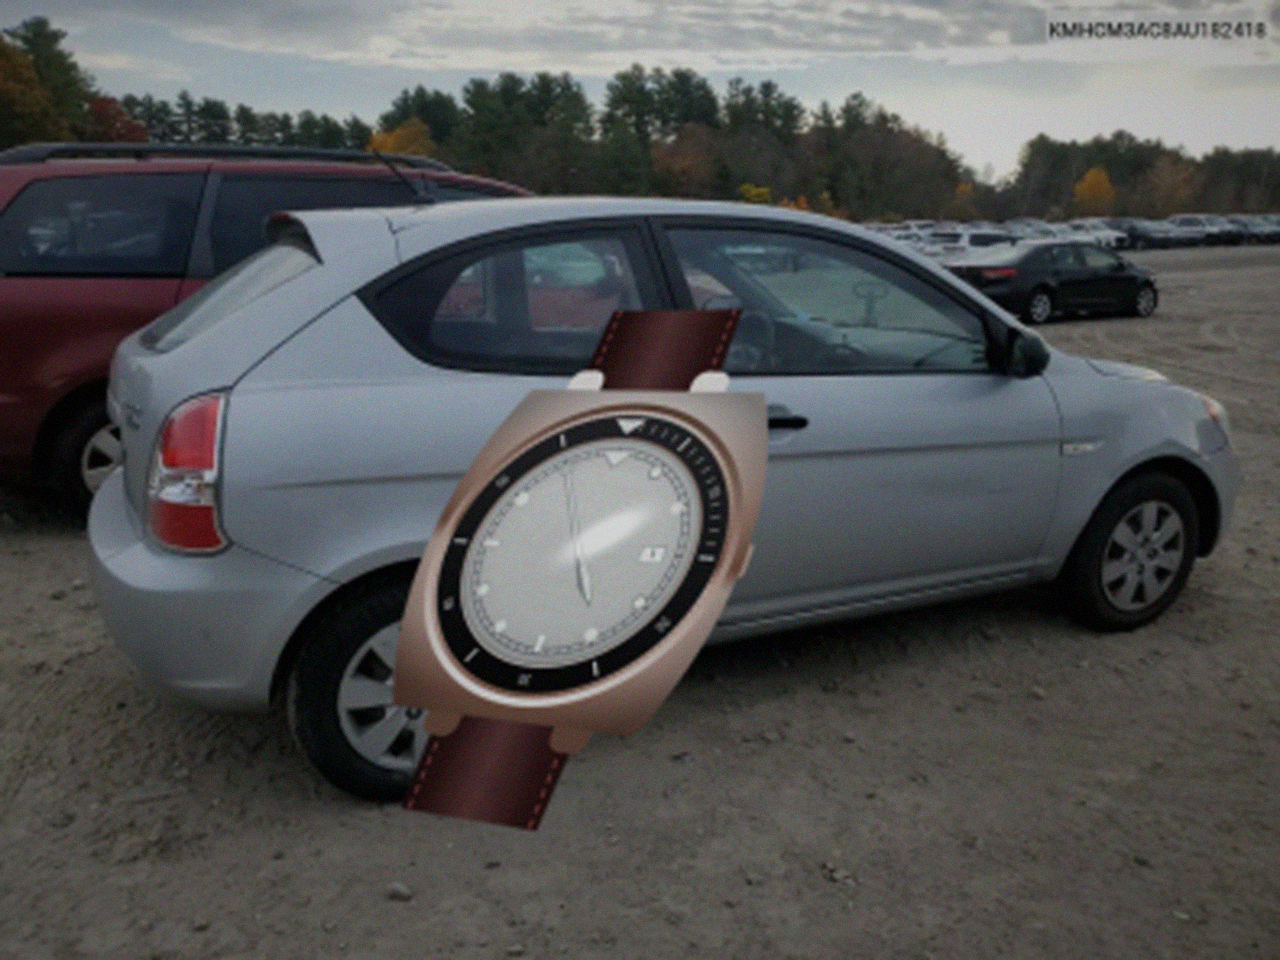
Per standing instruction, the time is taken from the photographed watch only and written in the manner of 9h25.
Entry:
4h55
